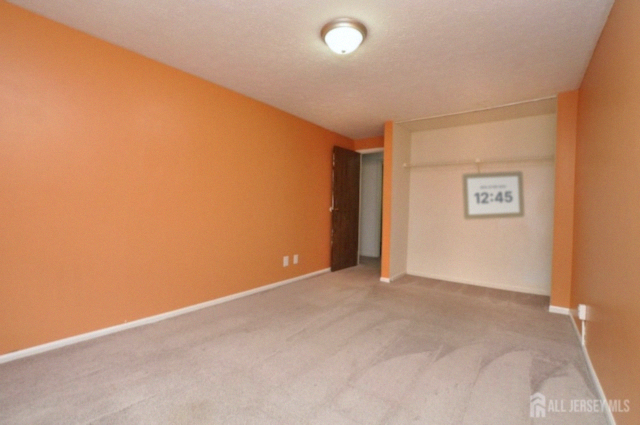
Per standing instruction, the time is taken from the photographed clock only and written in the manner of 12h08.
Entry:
12h45
